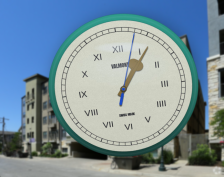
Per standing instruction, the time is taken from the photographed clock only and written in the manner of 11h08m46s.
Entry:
1h06m03s
